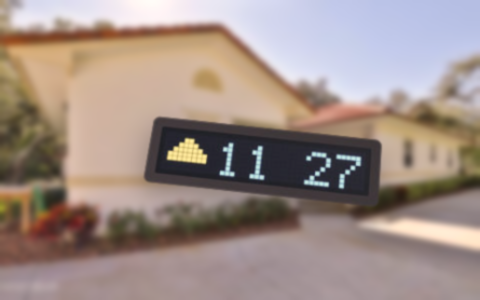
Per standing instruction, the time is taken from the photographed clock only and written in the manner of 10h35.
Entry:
11h27
